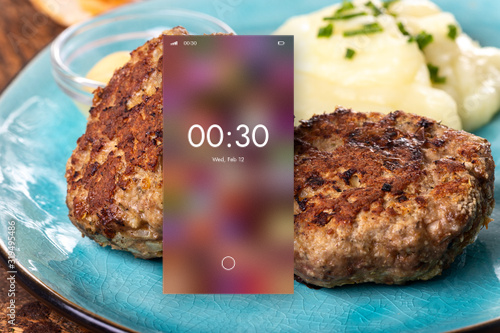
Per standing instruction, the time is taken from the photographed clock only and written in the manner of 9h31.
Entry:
0h30
